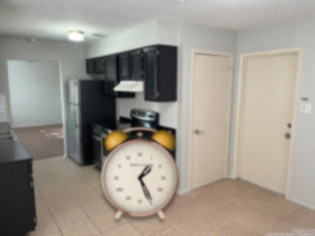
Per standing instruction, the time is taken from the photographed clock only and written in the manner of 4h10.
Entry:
1h26
